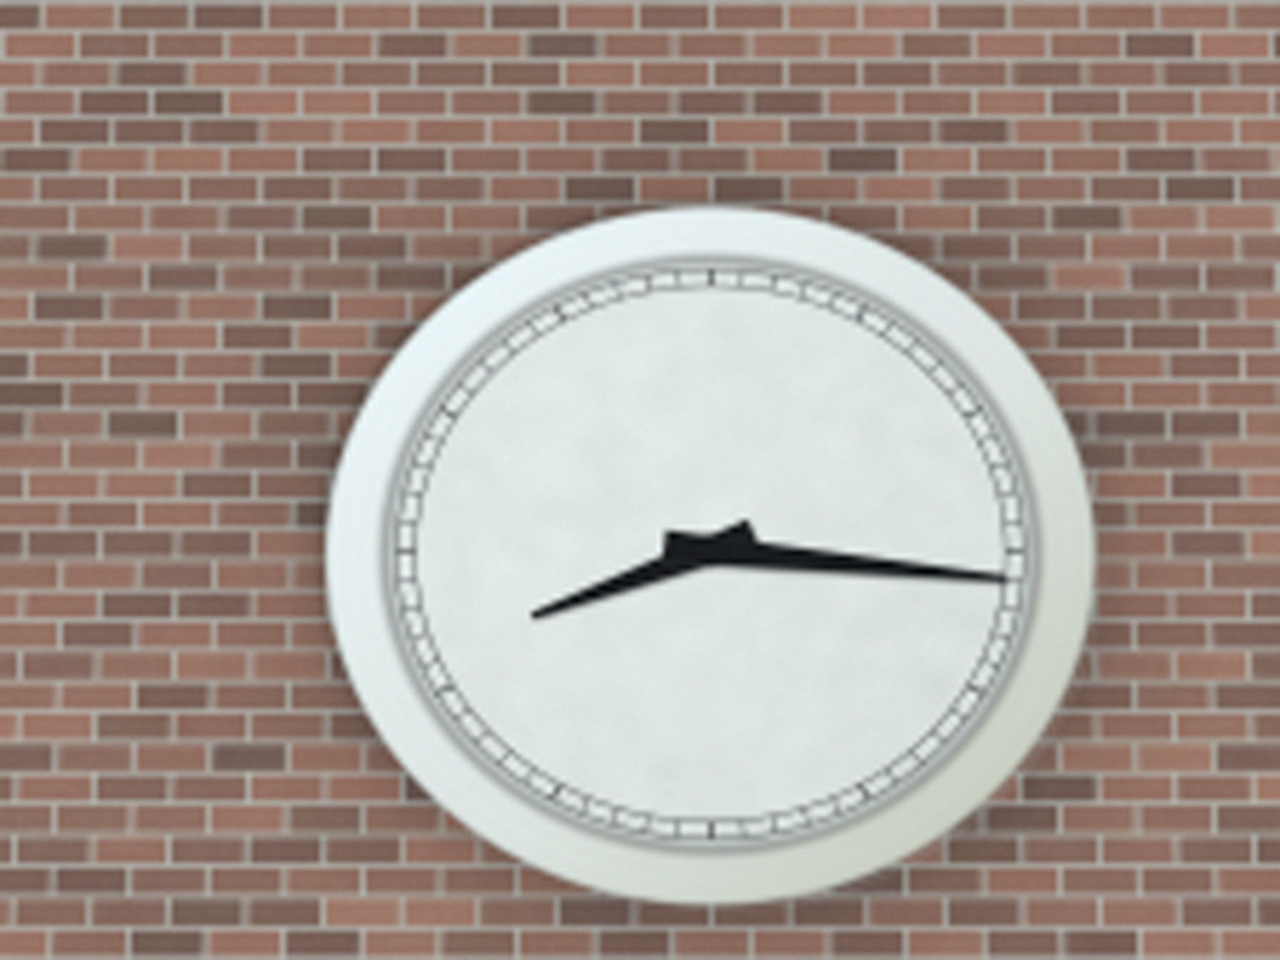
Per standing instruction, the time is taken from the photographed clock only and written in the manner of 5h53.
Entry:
8h16
